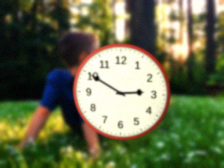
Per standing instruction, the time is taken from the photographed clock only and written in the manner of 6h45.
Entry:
2h50
